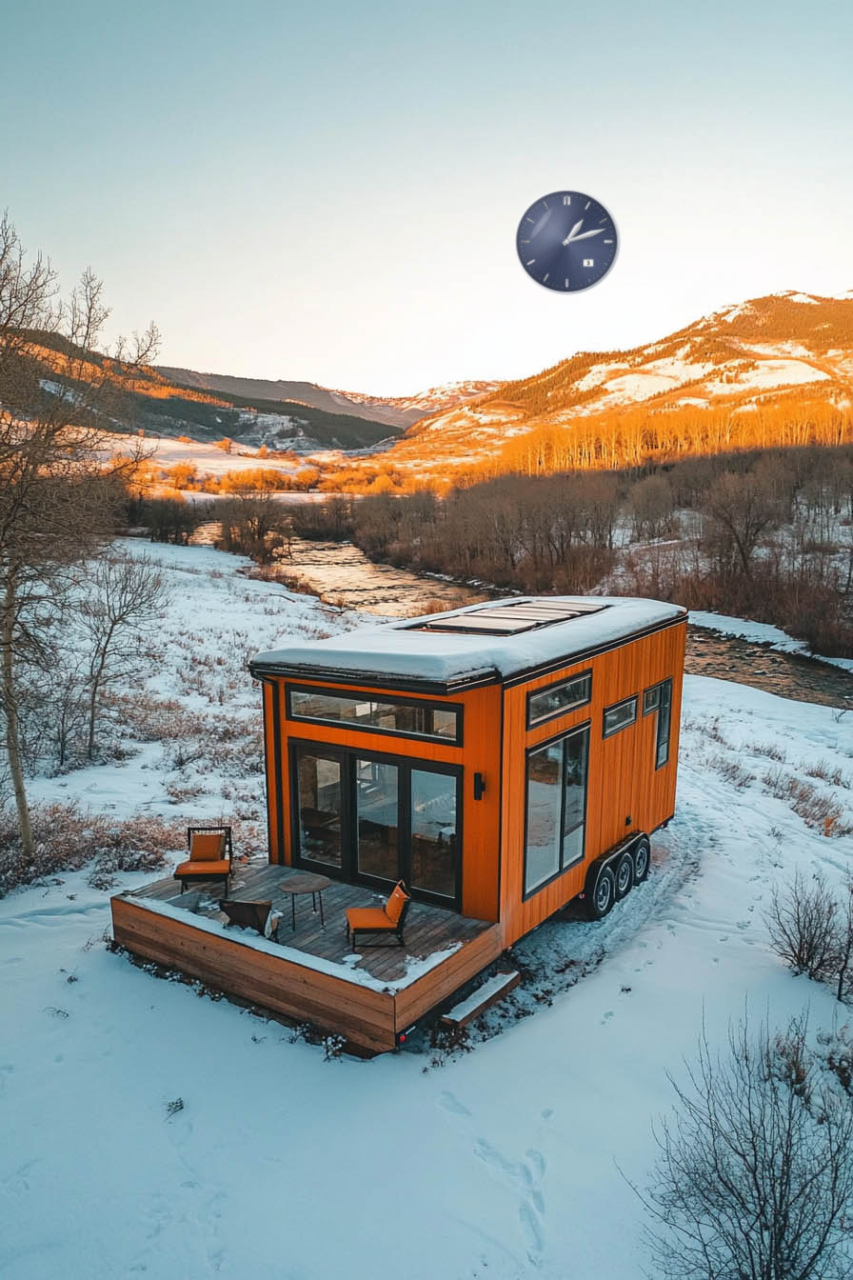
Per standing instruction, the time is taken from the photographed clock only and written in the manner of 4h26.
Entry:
1h12
